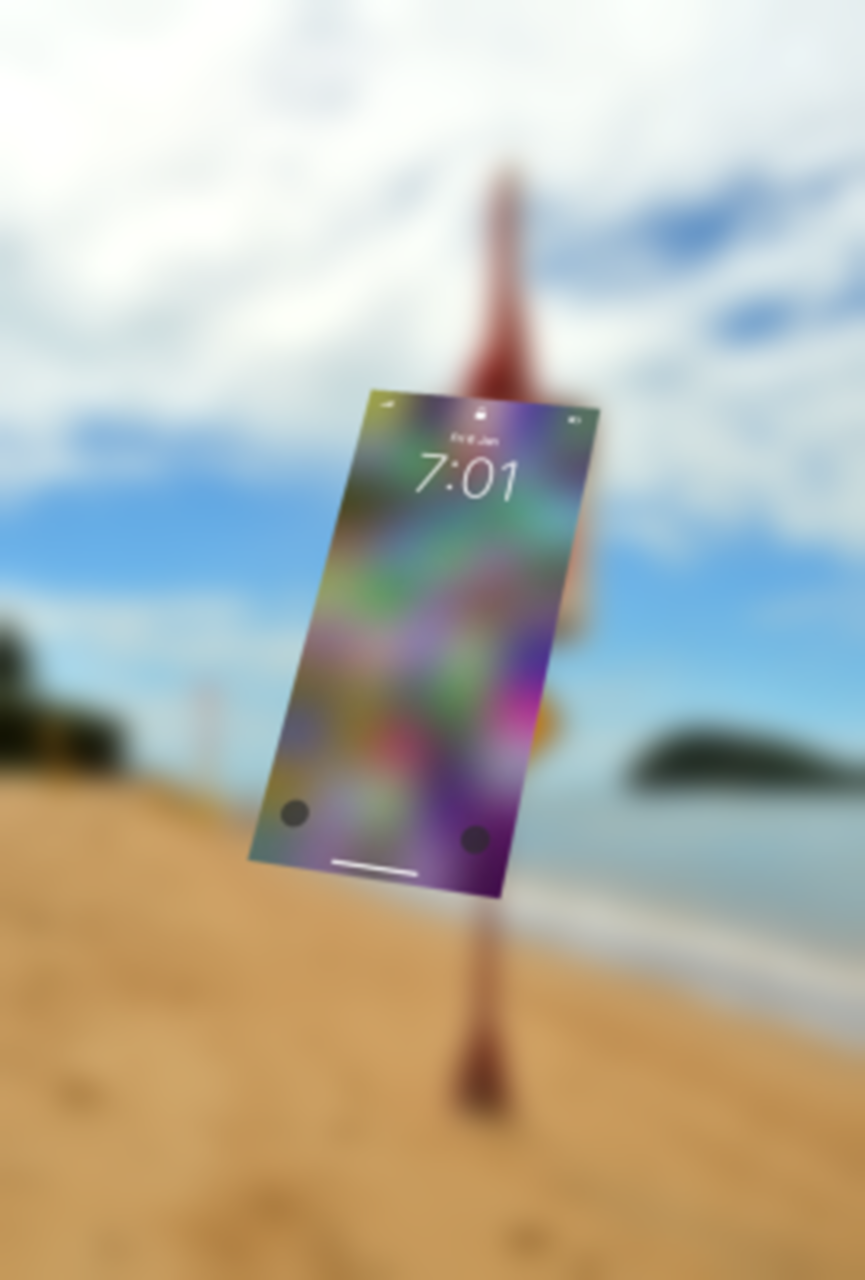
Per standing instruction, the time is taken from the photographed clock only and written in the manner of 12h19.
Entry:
7h01
